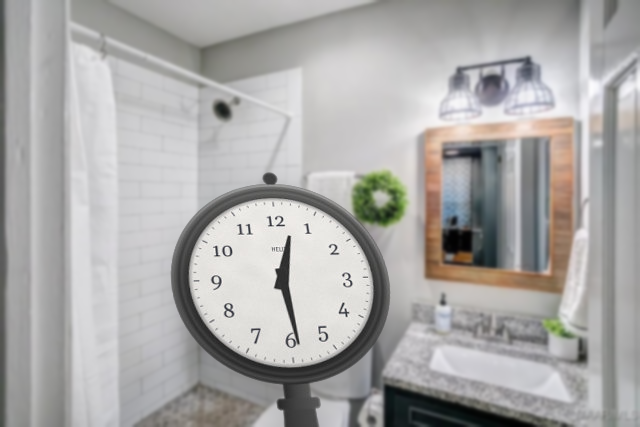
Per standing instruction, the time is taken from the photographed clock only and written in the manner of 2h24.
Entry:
12h29
